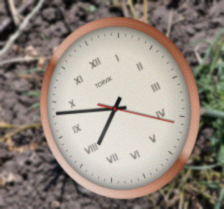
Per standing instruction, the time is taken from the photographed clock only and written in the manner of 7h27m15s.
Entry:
7h48m21s
